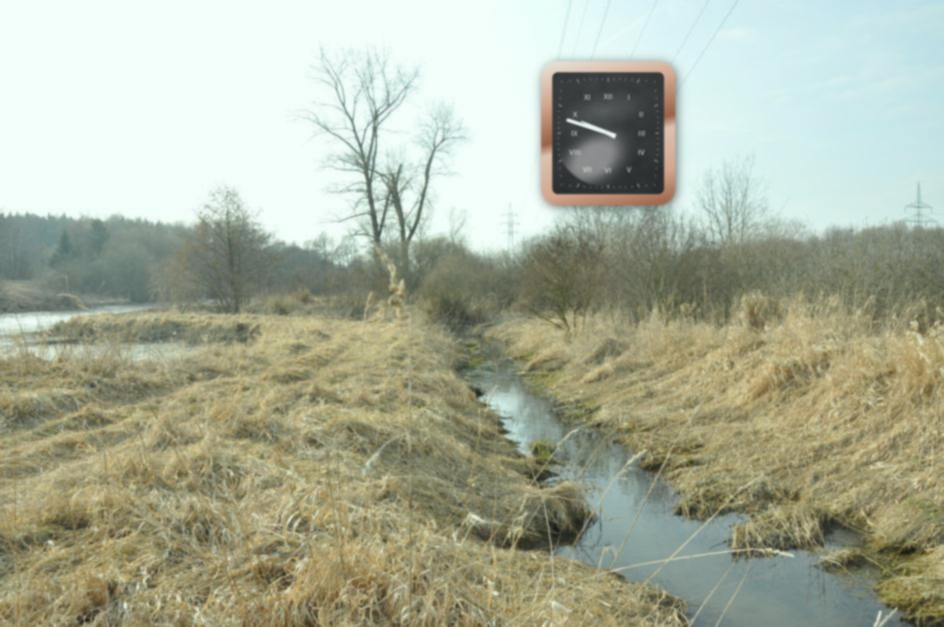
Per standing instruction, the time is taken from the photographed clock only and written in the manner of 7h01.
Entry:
9h48
